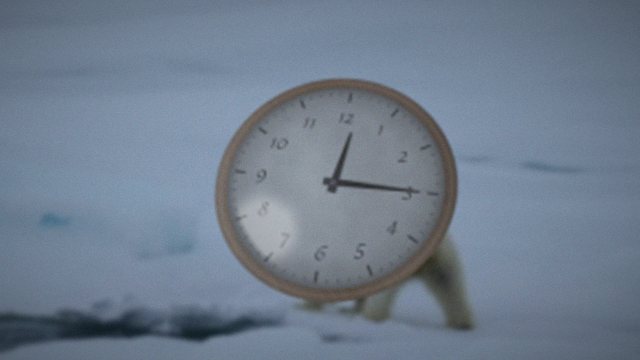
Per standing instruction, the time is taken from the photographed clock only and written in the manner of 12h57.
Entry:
12h15
